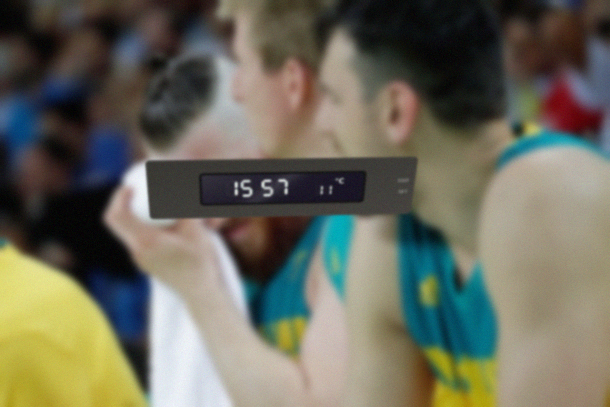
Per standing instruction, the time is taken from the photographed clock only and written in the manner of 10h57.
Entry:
15h57
